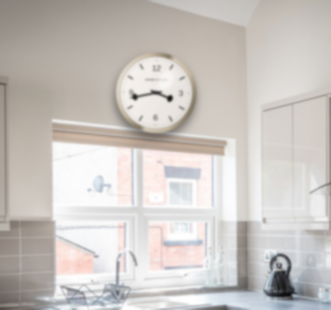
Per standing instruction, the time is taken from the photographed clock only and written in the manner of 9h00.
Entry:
3h43
